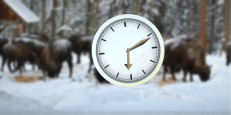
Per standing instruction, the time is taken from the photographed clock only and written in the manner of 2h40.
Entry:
6h11
